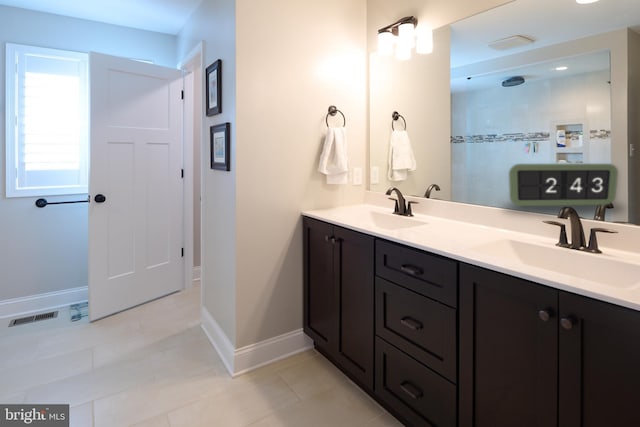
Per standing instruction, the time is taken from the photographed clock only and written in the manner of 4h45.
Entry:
2h43
